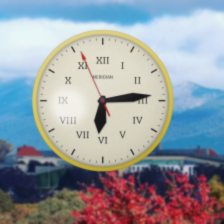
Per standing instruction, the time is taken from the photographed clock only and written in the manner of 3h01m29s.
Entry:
6h13m56s
